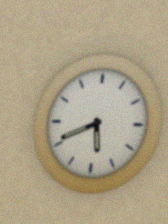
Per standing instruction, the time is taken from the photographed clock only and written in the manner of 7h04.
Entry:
5h41
